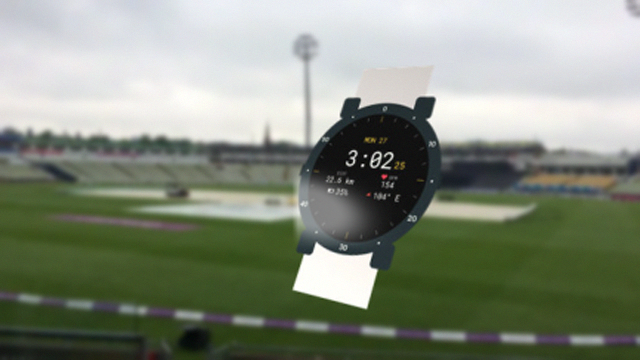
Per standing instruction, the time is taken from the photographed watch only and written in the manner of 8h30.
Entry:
3h02
